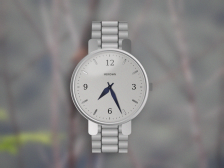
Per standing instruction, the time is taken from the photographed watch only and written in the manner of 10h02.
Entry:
7h26
